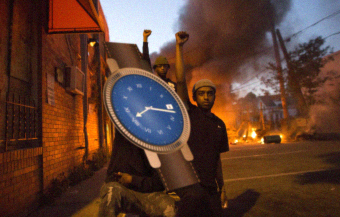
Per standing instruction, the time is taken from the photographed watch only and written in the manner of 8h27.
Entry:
8h17
